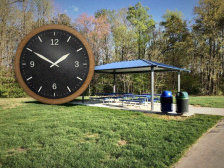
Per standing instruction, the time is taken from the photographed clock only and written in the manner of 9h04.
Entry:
1h50
